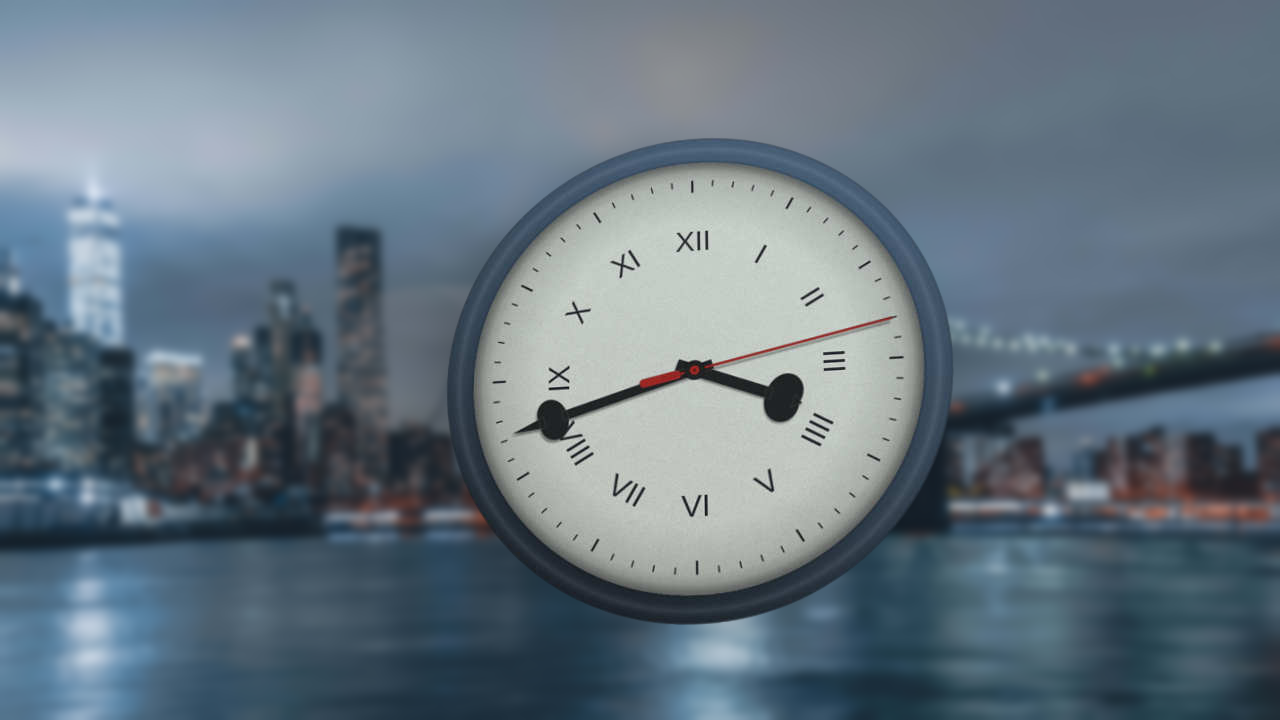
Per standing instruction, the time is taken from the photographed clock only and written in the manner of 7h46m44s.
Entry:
3h42m13s
